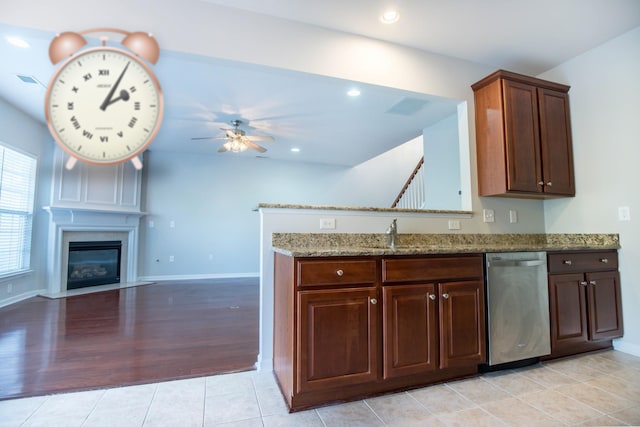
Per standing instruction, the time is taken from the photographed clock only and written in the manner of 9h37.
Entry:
2h05
